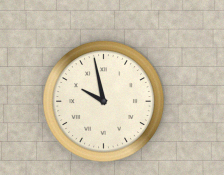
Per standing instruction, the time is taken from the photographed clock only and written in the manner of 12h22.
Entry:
9h58
